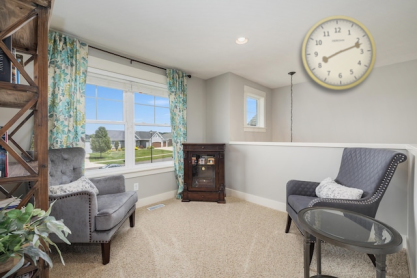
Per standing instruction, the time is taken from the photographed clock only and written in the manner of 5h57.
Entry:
8h12
